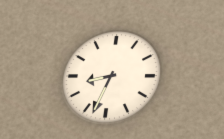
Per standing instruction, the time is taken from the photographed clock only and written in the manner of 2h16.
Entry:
8h33
